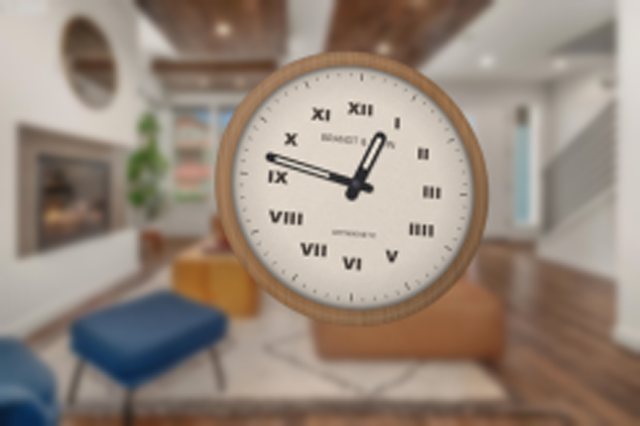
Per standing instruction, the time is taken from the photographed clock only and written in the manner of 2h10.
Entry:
12h47
